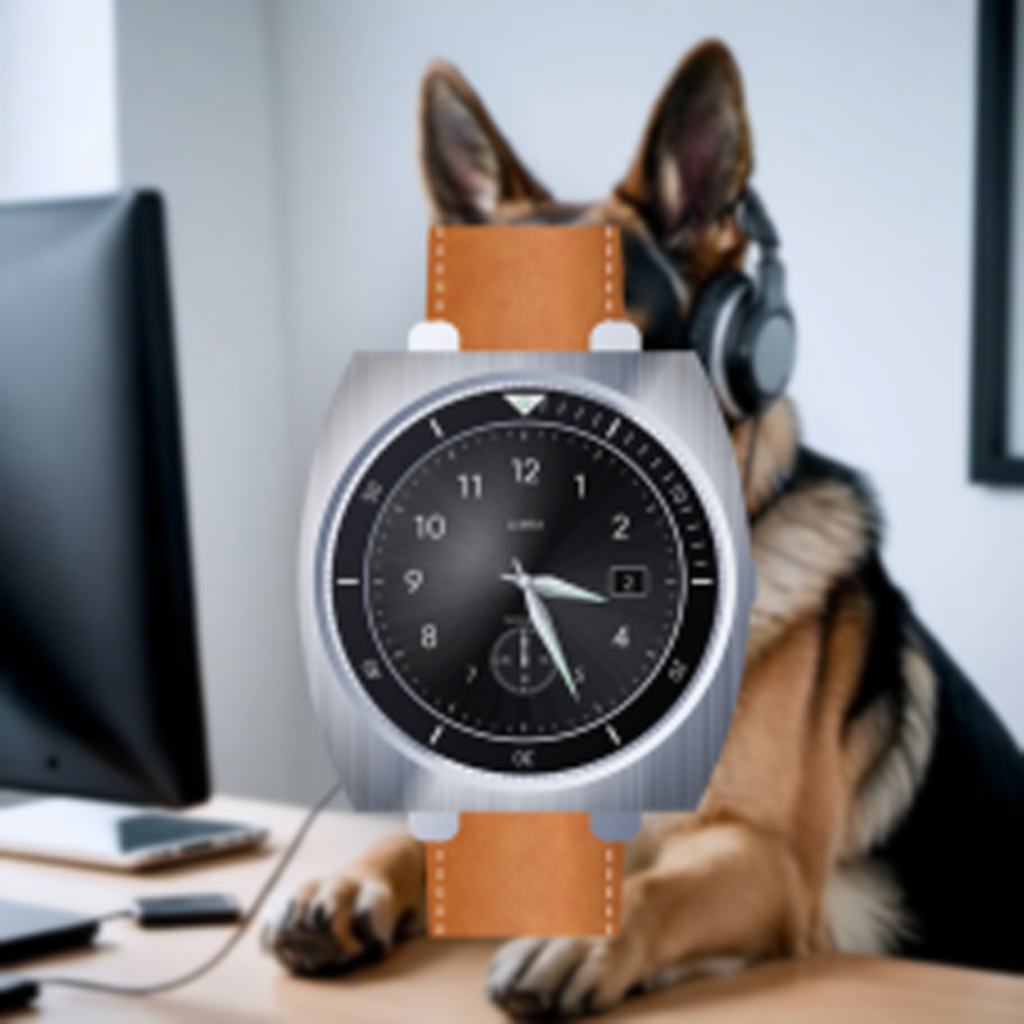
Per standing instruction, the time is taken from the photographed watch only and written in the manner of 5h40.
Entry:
3h26
